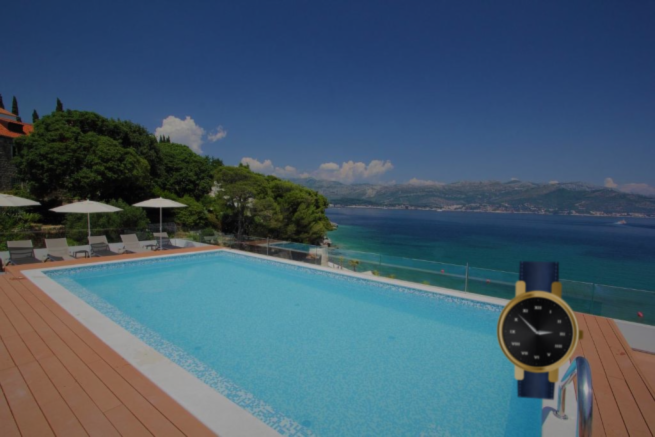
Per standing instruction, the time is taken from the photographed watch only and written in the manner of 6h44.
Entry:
2h52
